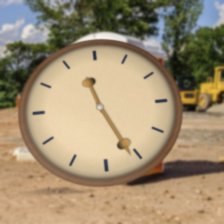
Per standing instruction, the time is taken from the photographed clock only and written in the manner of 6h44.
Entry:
11h26
